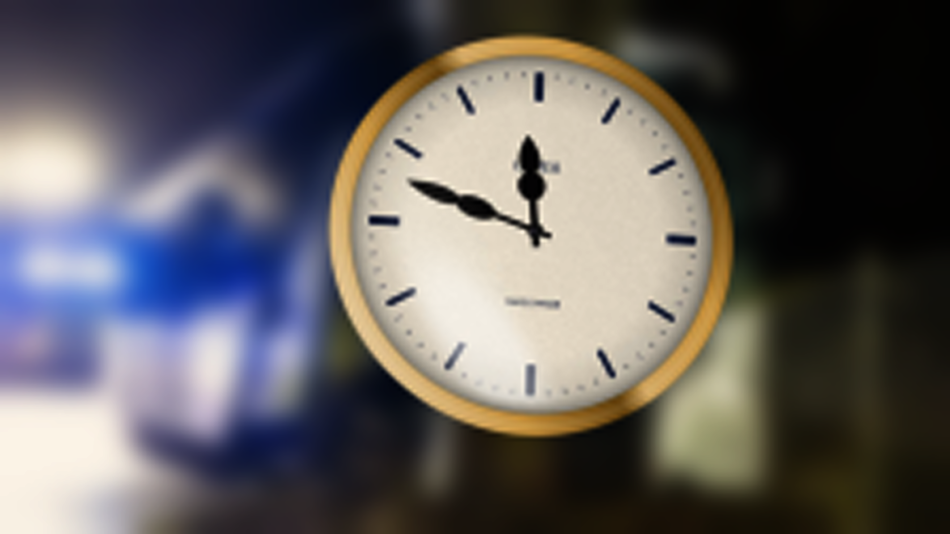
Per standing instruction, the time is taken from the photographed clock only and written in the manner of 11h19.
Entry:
11h48
